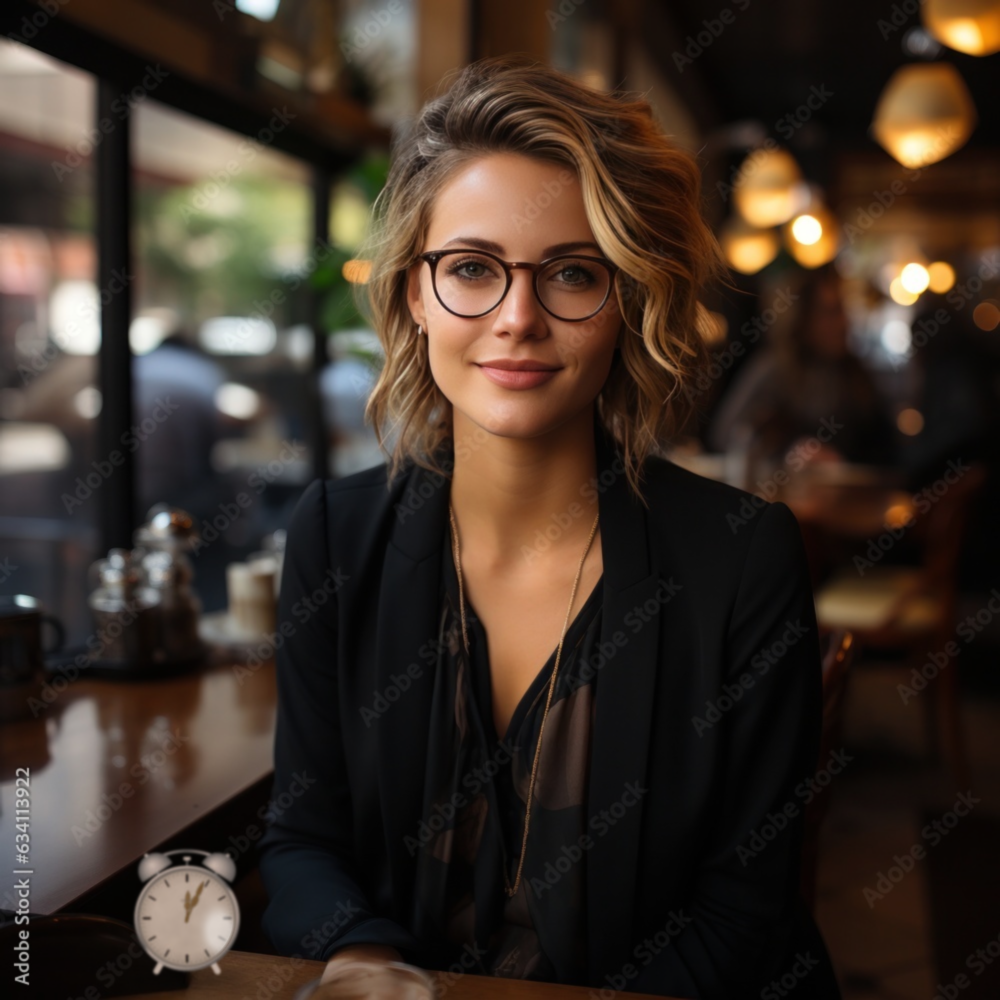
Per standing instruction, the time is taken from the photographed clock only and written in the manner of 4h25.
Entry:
12h04
